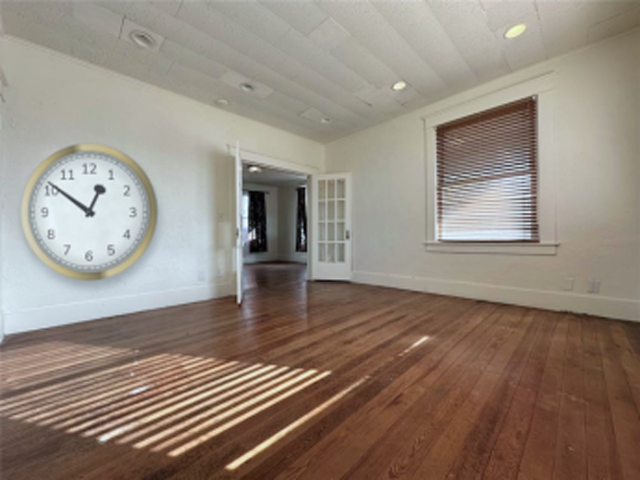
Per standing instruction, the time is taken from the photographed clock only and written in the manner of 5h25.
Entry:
12h51
